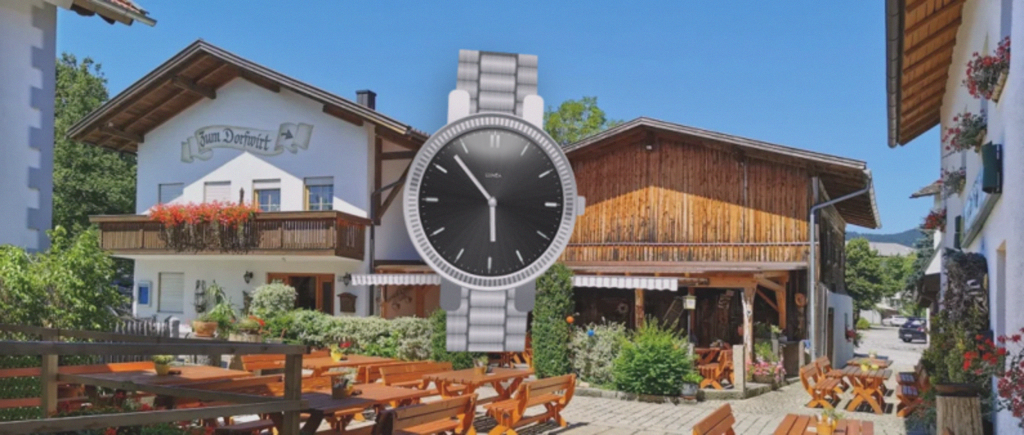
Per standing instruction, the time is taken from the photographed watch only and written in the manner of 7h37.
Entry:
5h53
